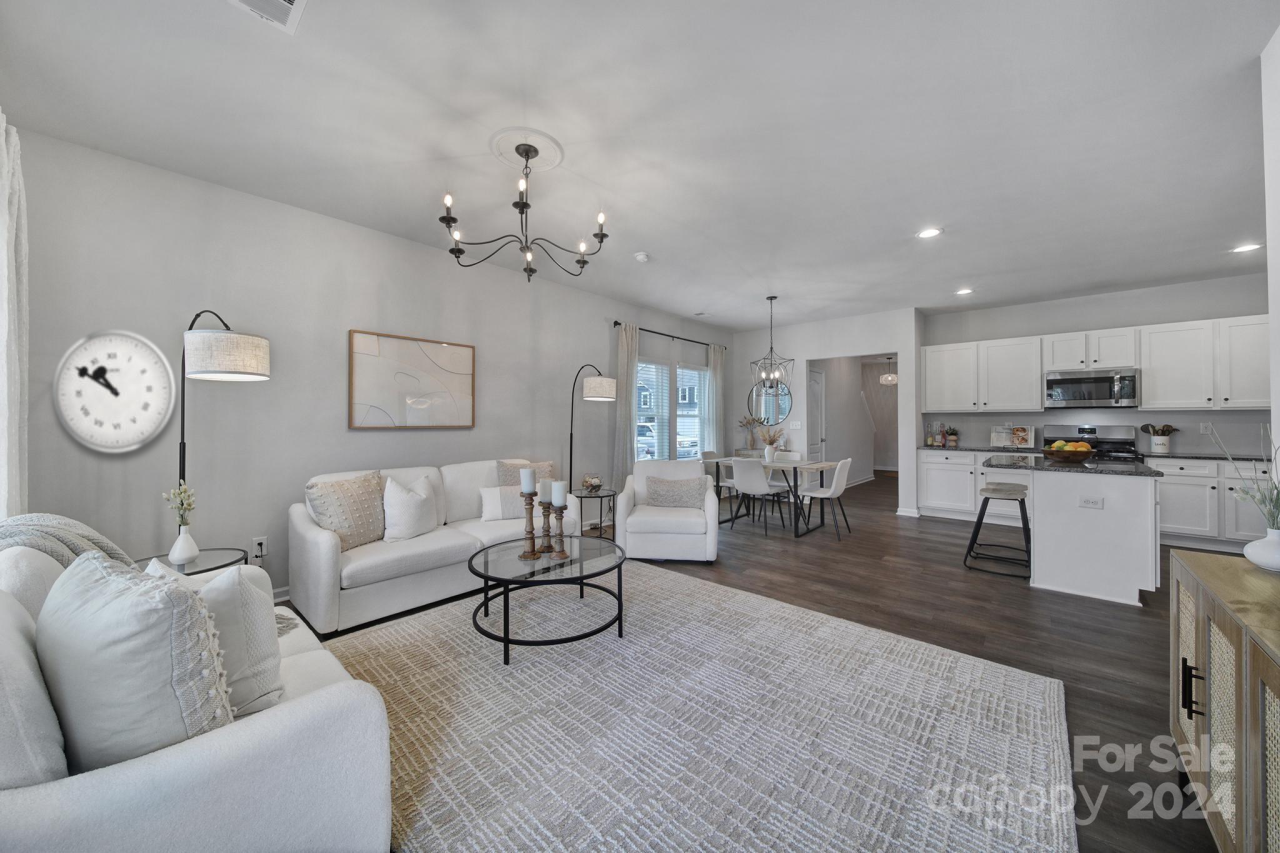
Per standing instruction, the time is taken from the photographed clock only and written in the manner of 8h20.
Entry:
10h51
